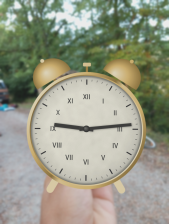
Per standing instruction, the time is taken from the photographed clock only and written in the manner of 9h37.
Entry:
9h14
